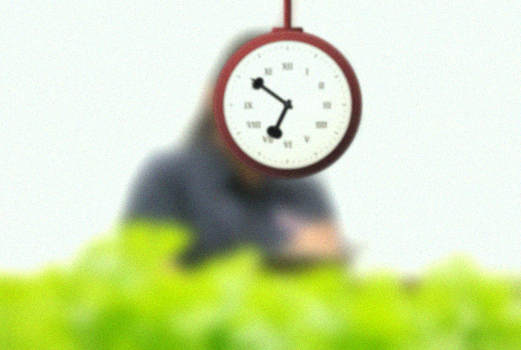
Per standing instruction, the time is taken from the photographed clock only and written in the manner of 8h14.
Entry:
6h51
